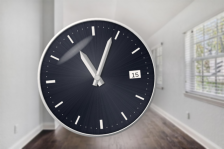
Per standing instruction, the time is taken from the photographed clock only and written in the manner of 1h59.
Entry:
11h04
